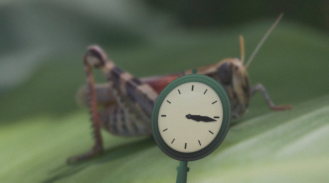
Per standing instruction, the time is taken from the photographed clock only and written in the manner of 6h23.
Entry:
3h16
